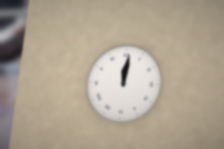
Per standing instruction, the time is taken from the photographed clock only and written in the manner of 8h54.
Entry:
12h01
